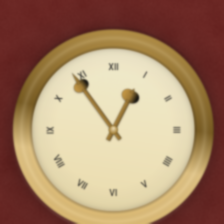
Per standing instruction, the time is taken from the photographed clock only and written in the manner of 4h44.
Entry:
12h54
